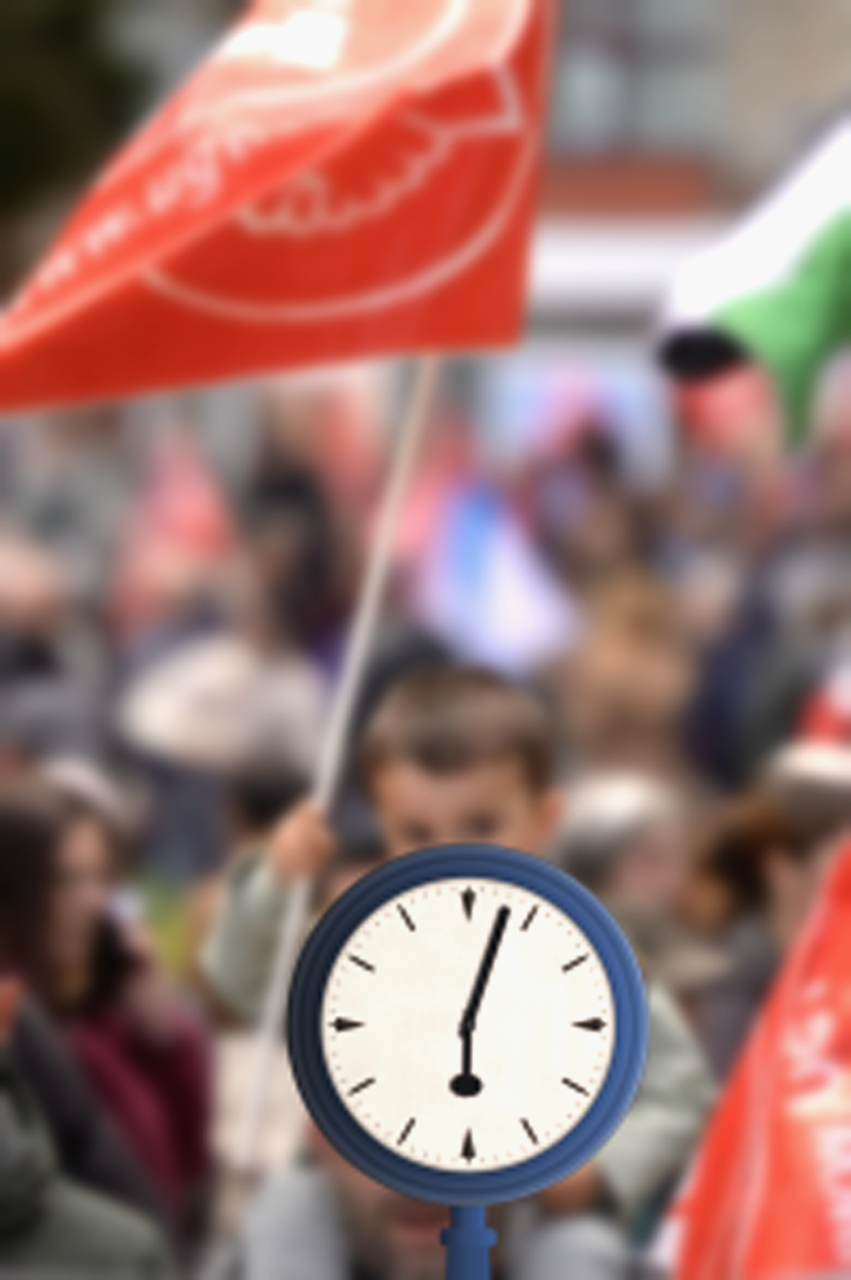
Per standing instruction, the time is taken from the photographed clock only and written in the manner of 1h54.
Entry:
6h03
